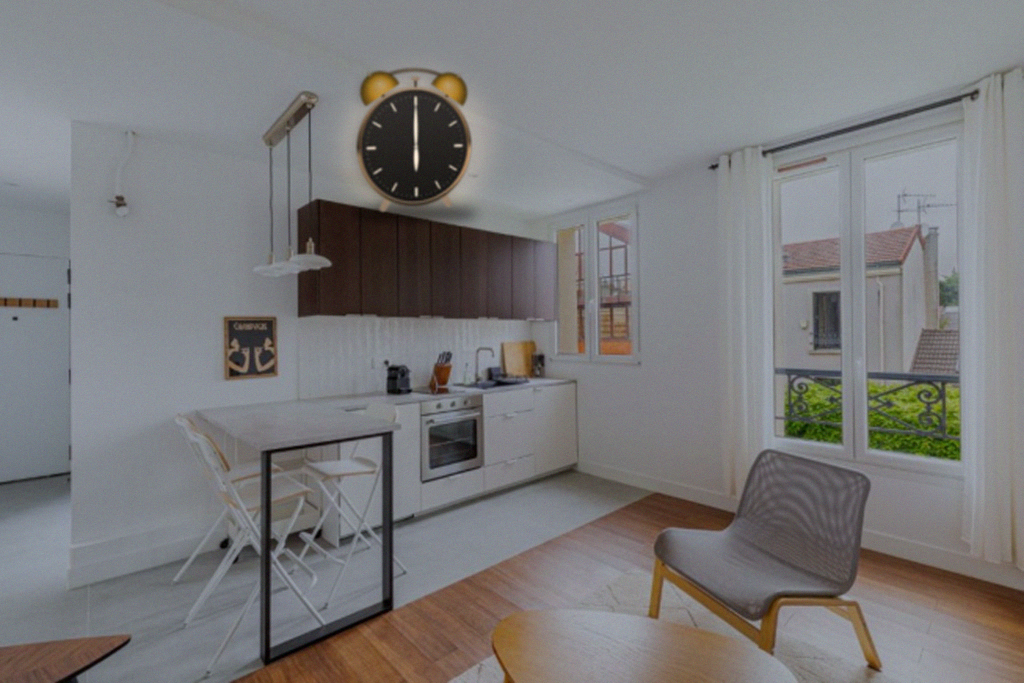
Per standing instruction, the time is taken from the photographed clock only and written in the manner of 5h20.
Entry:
6h00
